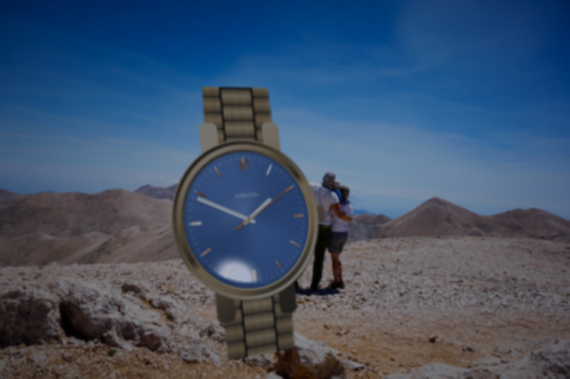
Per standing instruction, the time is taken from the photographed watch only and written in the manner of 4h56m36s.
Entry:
1h49m10s
